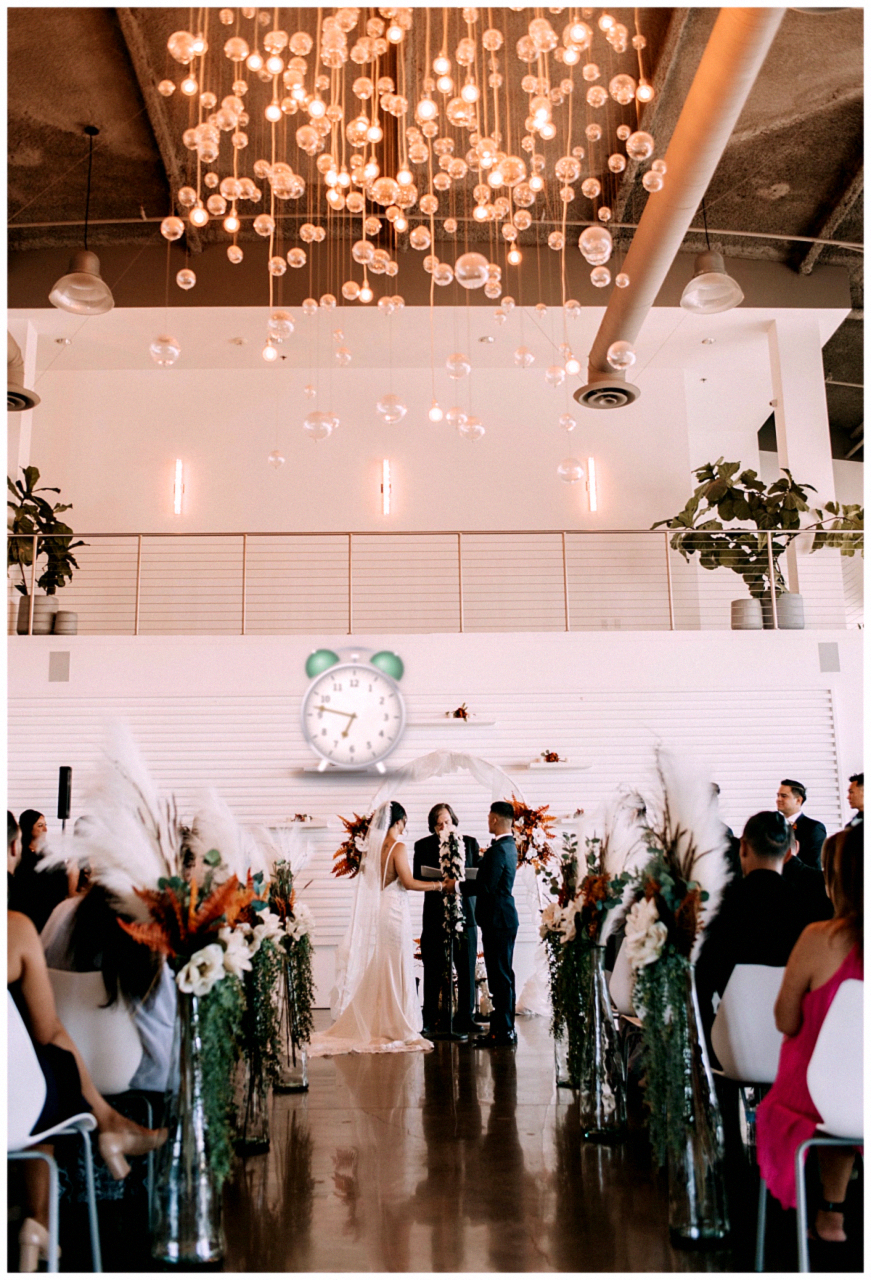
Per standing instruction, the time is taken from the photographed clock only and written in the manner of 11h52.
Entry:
6h47
